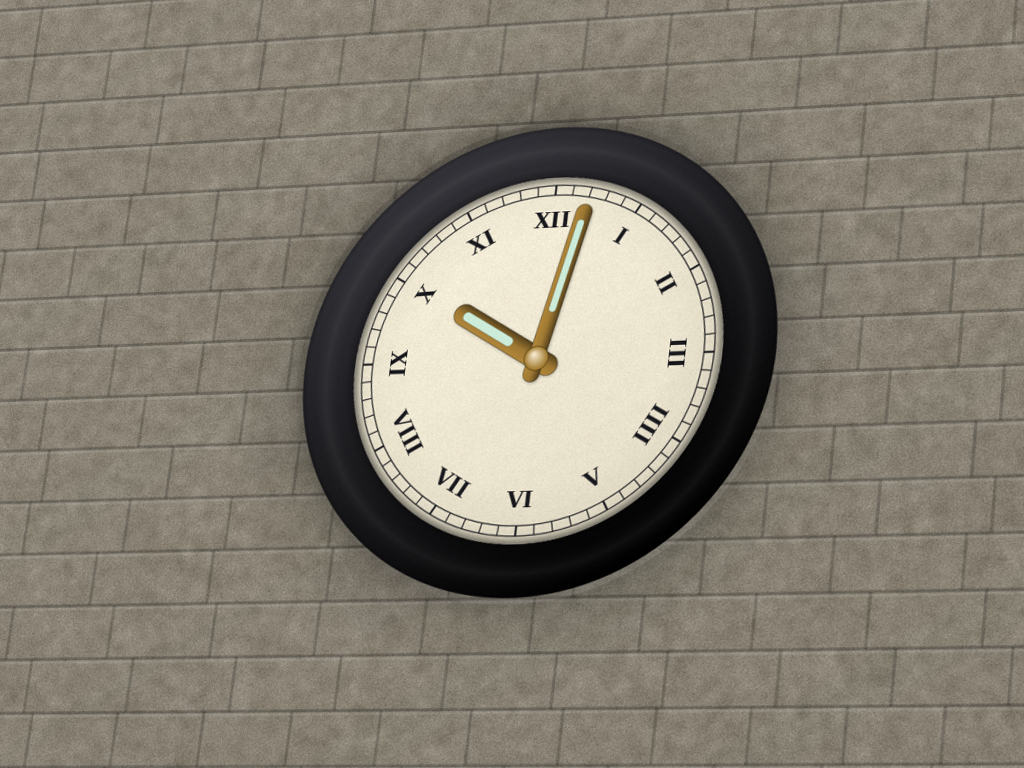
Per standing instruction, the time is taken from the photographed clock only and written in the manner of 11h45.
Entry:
10h02
